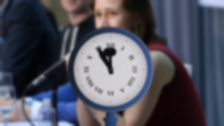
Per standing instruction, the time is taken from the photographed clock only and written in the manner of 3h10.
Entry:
11h55
